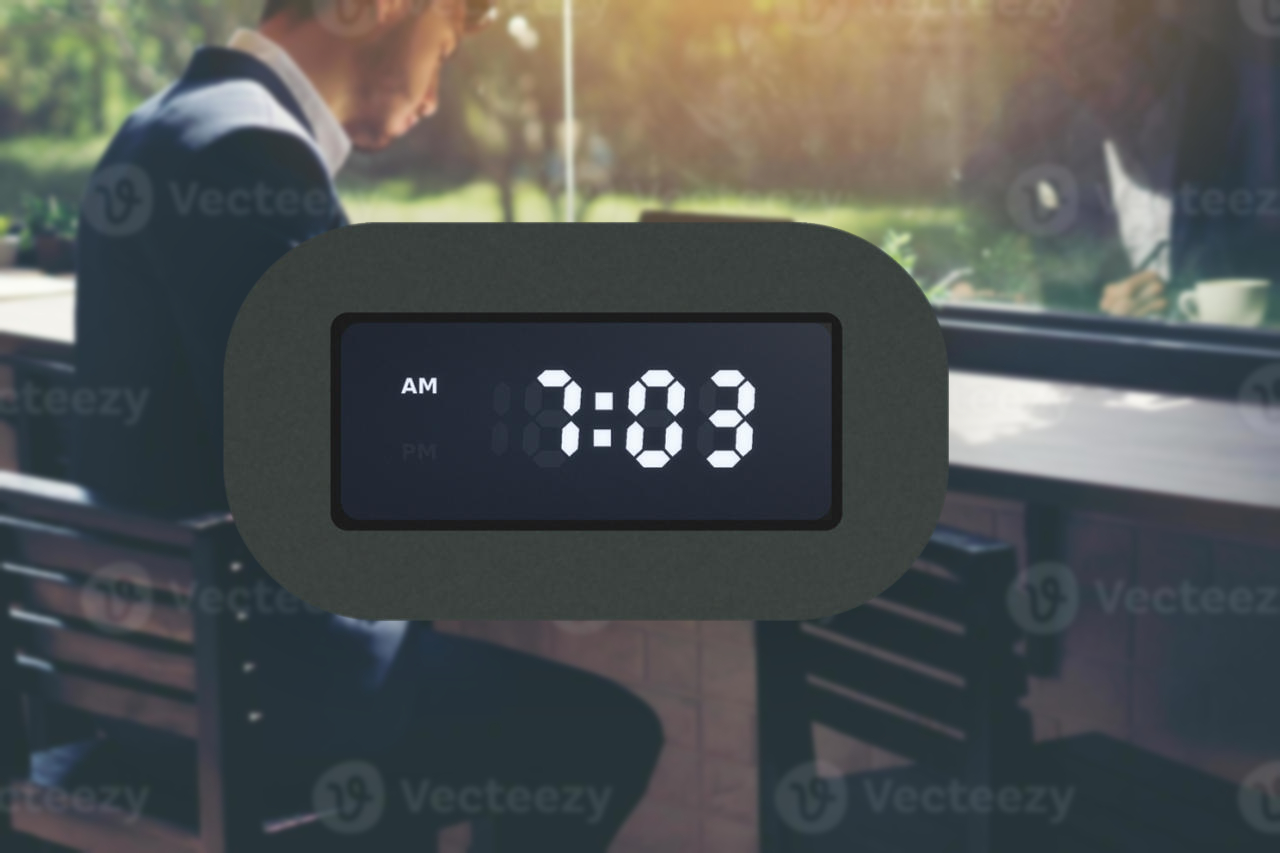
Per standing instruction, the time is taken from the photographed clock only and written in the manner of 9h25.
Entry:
7h03
